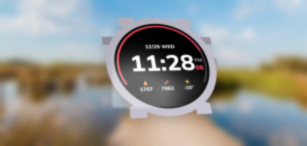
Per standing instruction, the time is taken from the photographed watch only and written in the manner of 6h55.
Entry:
11h28
